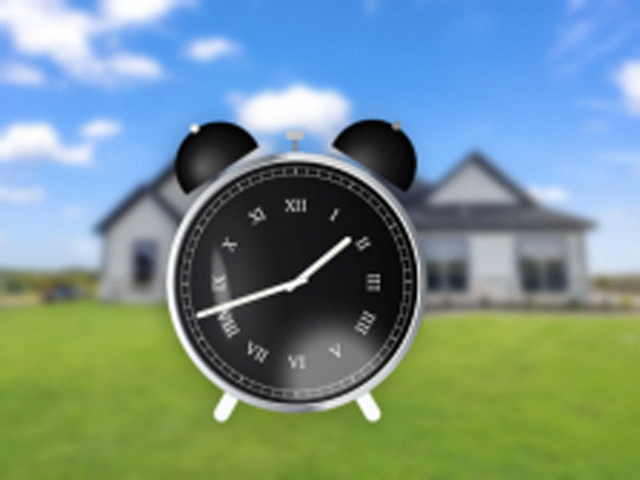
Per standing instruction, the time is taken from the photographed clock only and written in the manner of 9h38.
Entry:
1h42
